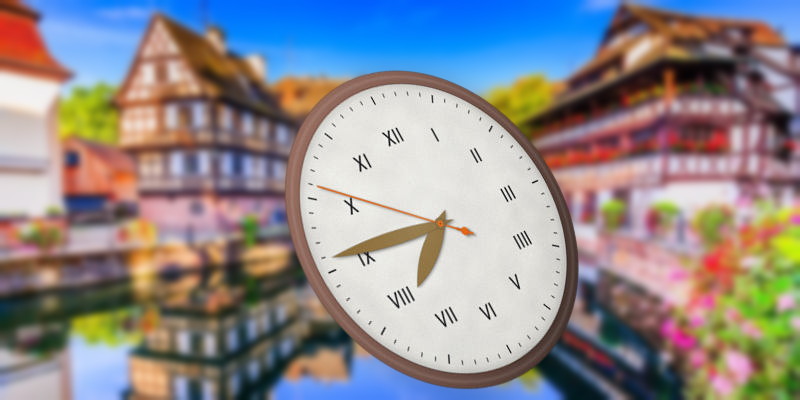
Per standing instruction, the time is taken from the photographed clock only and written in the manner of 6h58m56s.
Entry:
7h45m51s
